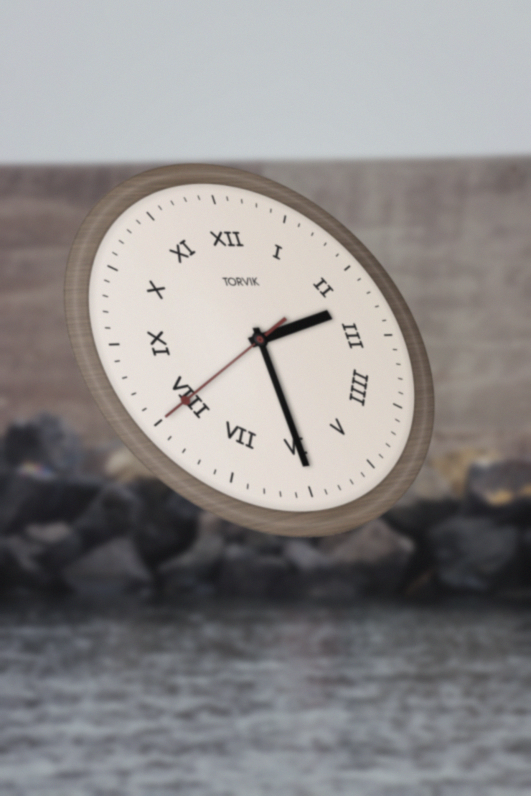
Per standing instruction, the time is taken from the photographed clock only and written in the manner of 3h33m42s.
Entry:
2h29m40s
